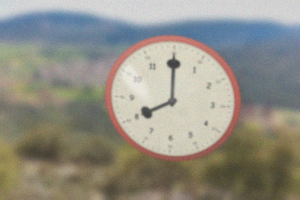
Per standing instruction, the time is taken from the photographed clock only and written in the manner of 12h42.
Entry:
8h00
